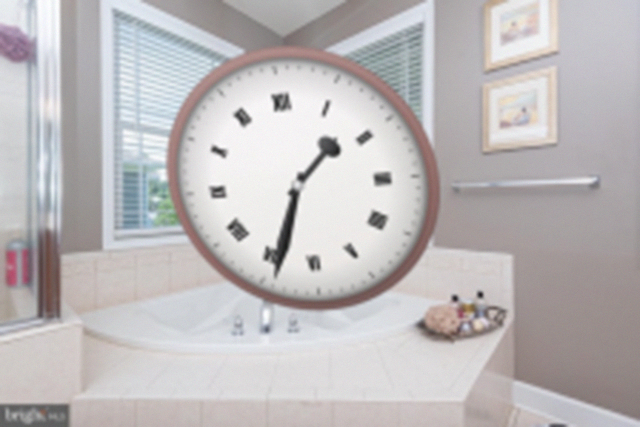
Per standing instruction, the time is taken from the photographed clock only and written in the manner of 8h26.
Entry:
1h34
